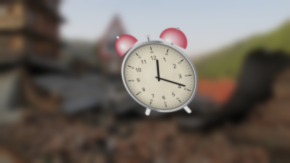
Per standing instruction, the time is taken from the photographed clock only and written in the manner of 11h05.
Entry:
12h19
